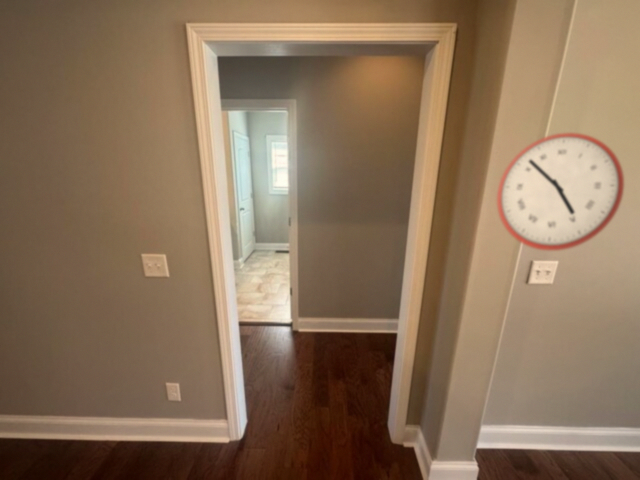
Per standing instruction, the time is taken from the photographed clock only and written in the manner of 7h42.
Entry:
4h52
